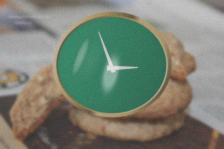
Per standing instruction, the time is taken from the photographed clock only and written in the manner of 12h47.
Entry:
2h57
